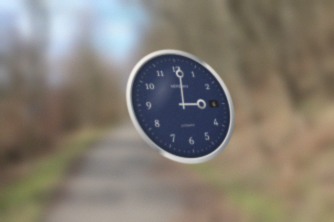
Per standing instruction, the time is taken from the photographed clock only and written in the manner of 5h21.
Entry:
3h01
